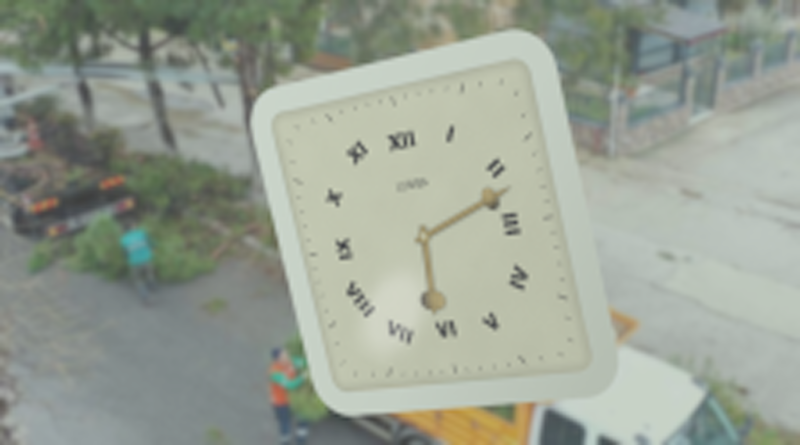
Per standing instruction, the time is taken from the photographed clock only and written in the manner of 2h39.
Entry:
6h12
